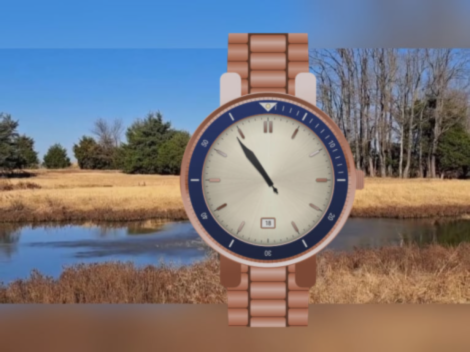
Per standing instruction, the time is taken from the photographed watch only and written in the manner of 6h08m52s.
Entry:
10h53m54s
